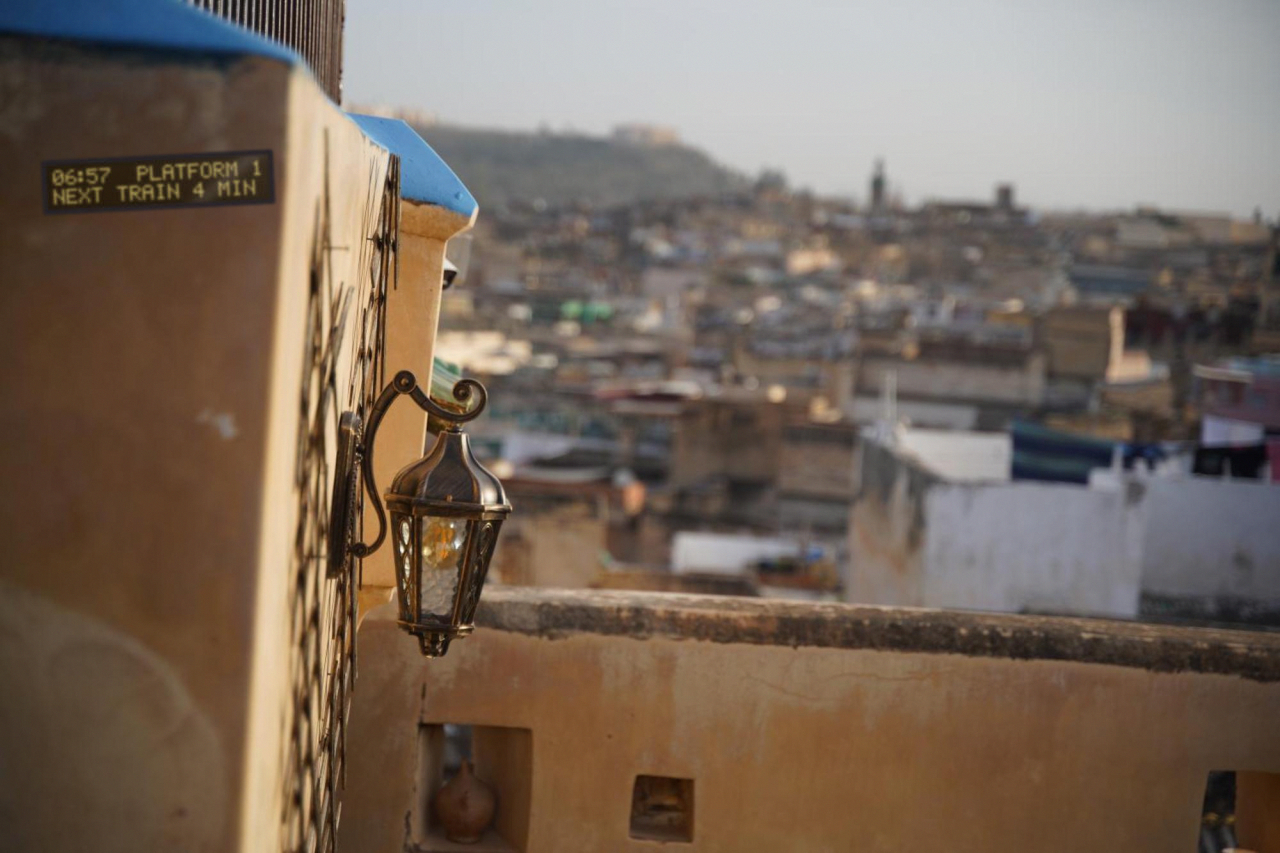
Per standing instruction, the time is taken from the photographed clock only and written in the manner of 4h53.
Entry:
6h57
